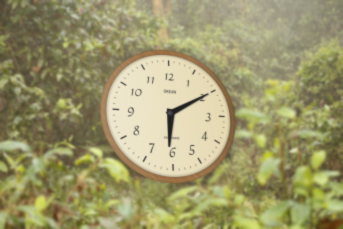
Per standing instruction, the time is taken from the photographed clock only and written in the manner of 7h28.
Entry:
6h10
